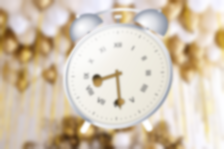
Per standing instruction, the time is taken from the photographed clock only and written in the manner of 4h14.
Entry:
8h29
